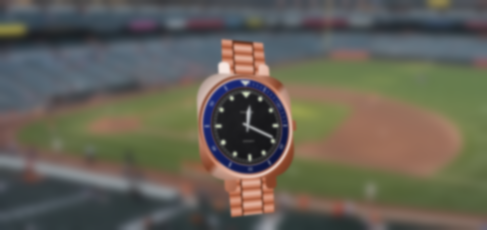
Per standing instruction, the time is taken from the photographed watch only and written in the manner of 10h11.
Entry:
12h19
